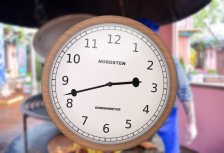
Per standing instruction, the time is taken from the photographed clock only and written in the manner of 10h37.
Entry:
2h42
